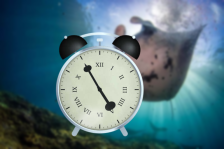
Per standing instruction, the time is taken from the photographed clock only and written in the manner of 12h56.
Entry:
4h55
